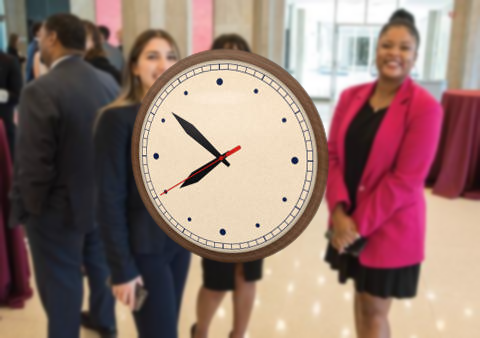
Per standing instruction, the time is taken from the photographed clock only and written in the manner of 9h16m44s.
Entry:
7h51m40s
